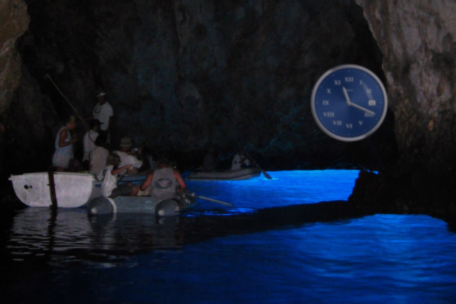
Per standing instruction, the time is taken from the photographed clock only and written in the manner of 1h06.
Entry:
11h19
